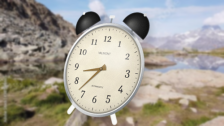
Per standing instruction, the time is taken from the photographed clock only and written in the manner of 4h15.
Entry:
8h37
